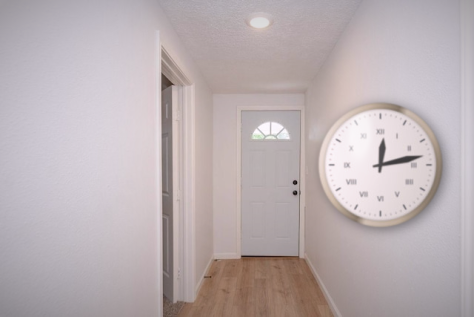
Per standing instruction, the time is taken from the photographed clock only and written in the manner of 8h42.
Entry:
12h13
